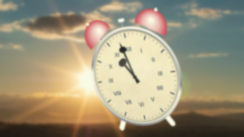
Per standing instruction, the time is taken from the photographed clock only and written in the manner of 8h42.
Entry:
10h58
